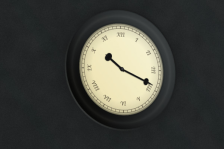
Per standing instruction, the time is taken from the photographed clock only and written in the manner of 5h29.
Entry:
10h19
